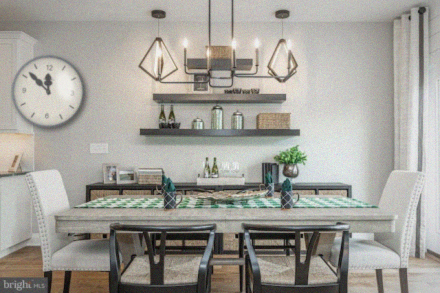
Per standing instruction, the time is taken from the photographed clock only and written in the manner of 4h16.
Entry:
11h52
